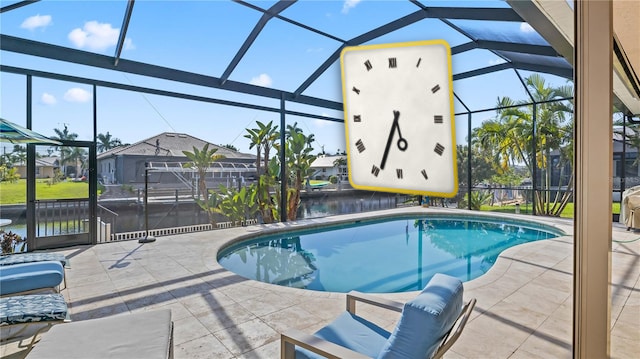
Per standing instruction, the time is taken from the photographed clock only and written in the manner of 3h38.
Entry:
5h34
